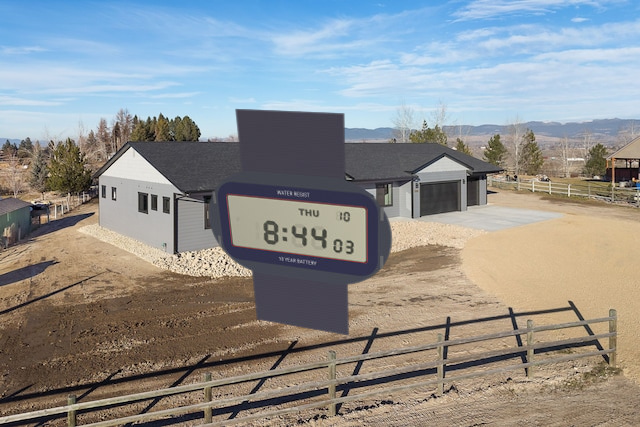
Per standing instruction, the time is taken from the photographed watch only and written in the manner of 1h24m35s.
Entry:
8h44m03s
